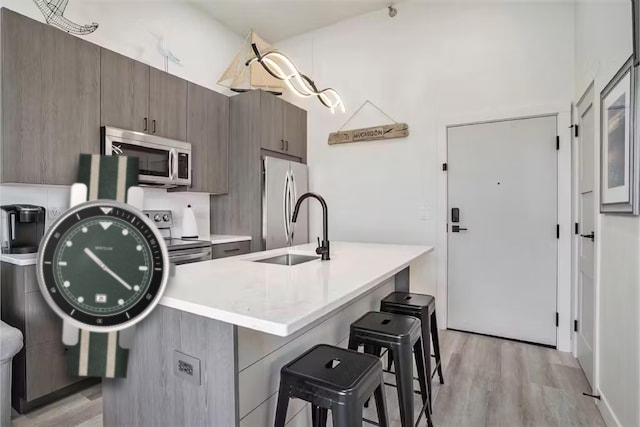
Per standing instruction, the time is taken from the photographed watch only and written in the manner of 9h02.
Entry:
10h21
